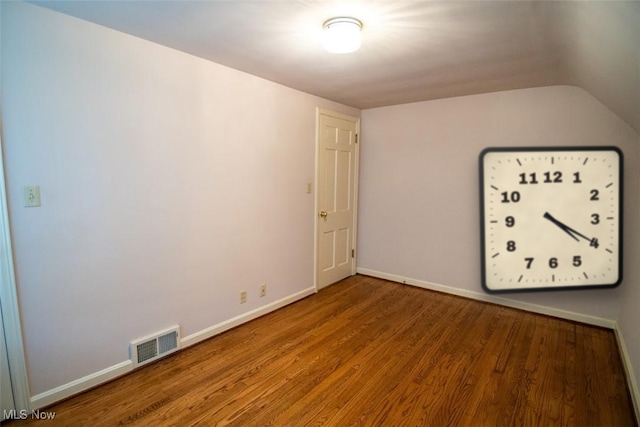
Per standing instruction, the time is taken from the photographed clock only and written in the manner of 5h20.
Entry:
4h20
